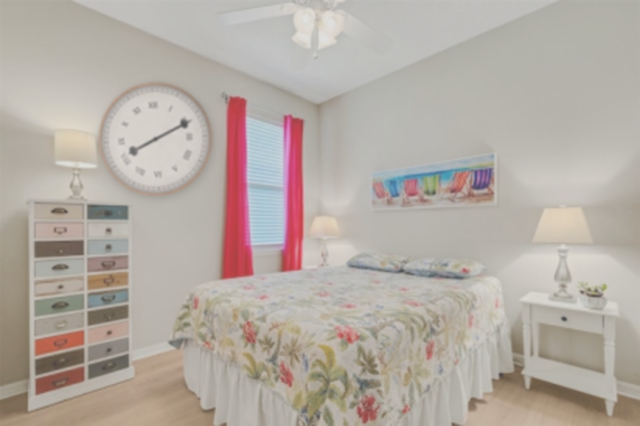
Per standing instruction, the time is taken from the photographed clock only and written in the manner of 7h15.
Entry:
8h11
